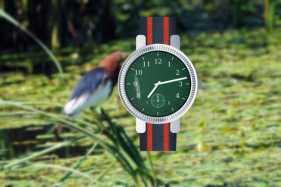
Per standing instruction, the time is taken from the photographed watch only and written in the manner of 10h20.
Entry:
7h13
